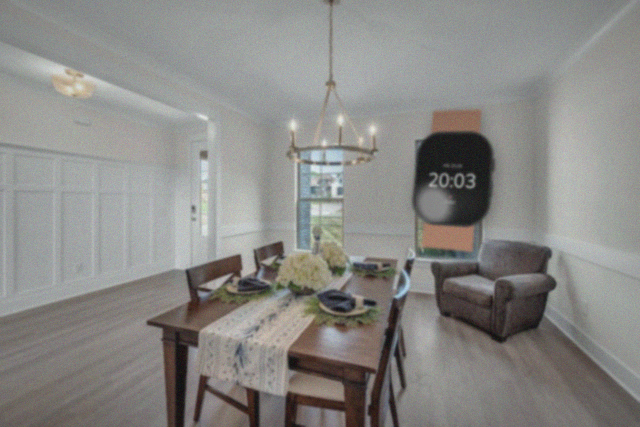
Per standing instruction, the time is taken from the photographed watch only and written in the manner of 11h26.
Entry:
20h03
